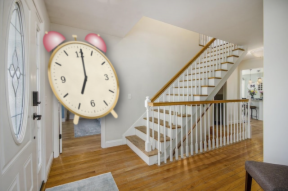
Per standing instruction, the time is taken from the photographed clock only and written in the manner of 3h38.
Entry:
7h01
